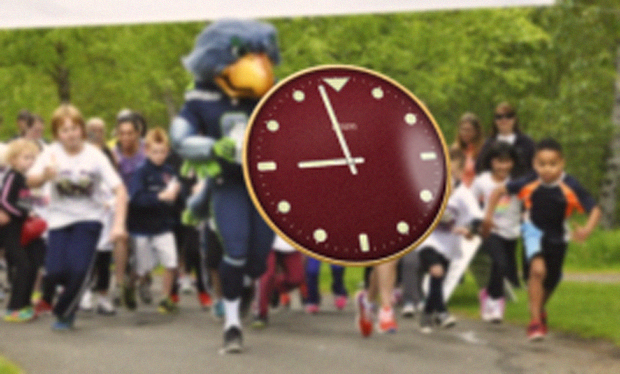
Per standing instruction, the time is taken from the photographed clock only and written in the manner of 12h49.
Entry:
8h58
